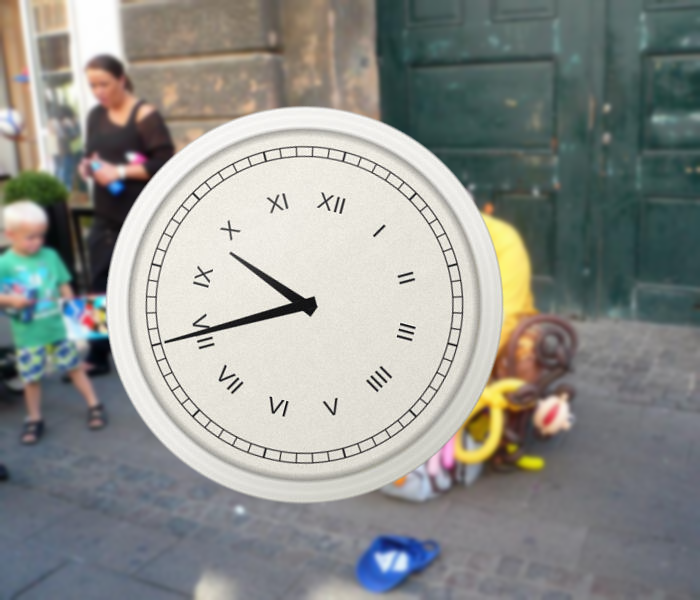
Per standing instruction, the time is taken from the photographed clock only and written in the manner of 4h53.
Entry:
9h40
